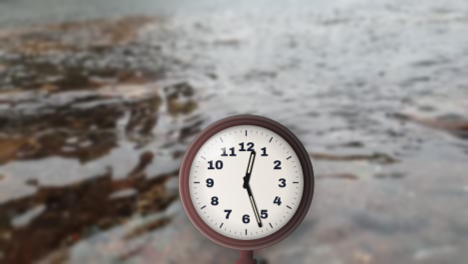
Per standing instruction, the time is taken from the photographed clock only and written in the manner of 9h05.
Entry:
12h27
